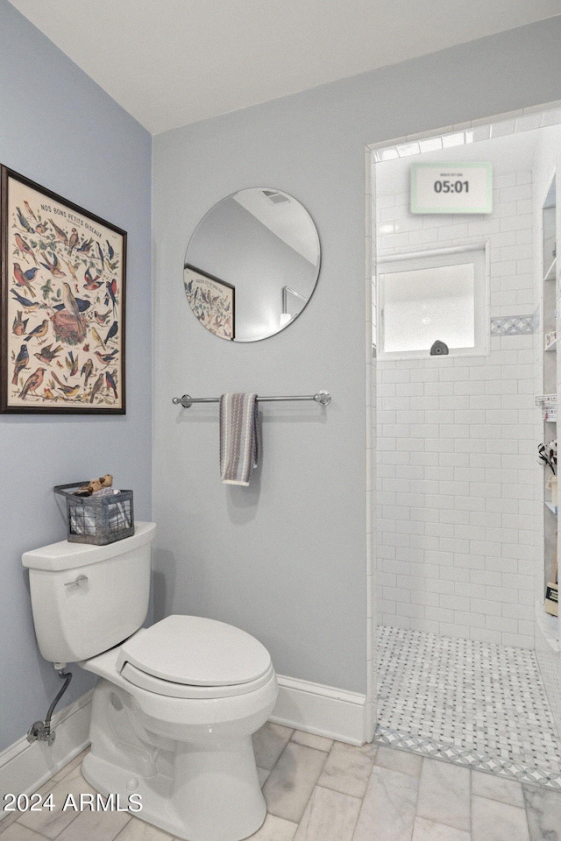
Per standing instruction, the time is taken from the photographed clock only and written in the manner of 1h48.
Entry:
5h01
